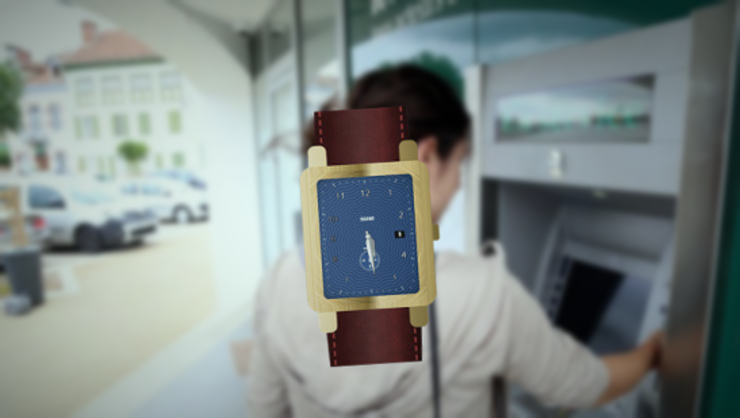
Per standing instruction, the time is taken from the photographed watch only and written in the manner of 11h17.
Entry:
5h29
